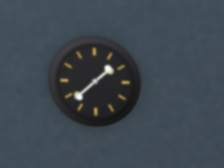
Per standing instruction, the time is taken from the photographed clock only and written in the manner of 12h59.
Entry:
1h38
